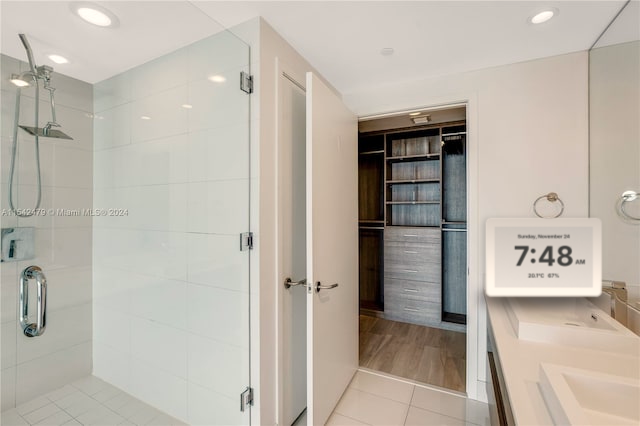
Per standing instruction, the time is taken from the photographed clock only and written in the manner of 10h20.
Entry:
7h48
